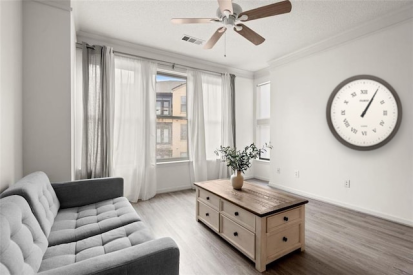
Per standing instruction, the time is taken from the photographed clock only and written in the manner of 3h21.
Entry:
1h05
